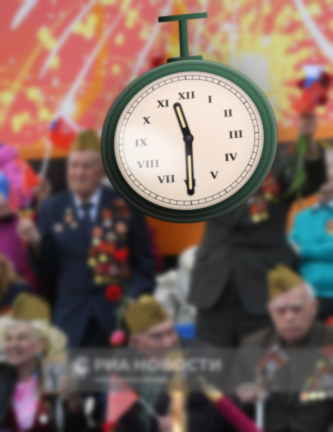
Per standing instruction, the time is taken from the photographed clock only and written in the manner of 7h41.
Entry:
11h30
